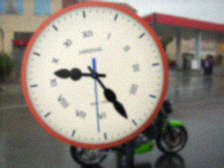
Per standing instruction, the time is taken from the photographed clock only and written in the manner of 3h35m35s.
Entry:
9h25m31s
